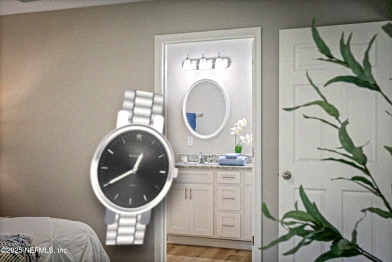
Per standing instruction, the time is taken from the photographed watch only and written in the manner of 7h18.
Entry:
12h40
